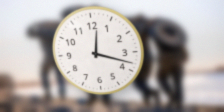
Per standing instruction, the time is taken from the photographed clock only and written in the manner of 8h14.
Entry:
12h18
